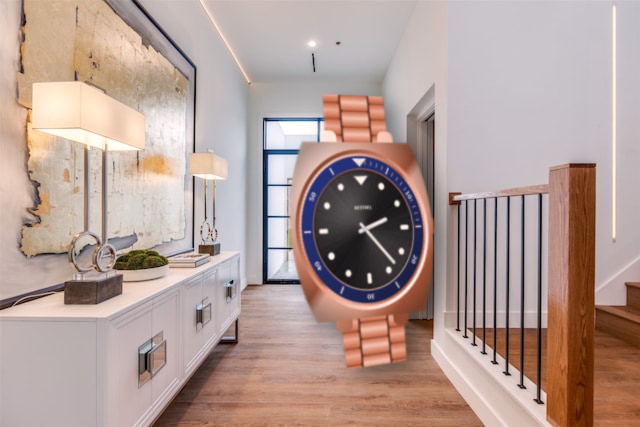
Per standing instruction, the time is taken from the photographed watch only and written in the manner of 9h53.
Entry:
2h23
